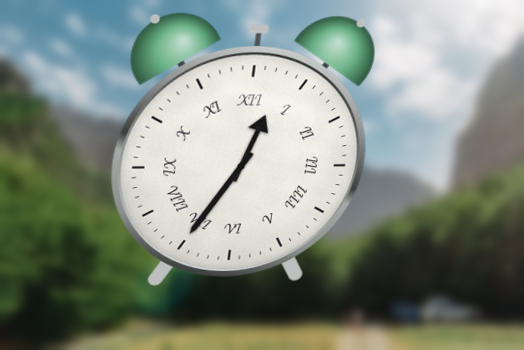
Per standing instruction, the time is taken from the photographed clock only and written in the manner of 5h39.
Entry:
12h35
